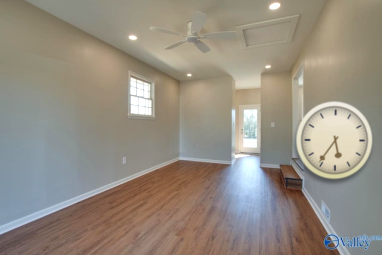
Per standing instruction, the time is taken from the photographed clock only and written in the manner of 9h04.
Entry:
5h36
